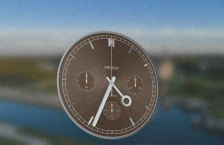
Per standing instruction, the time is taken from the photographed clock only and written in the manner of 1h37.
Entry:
4h34
